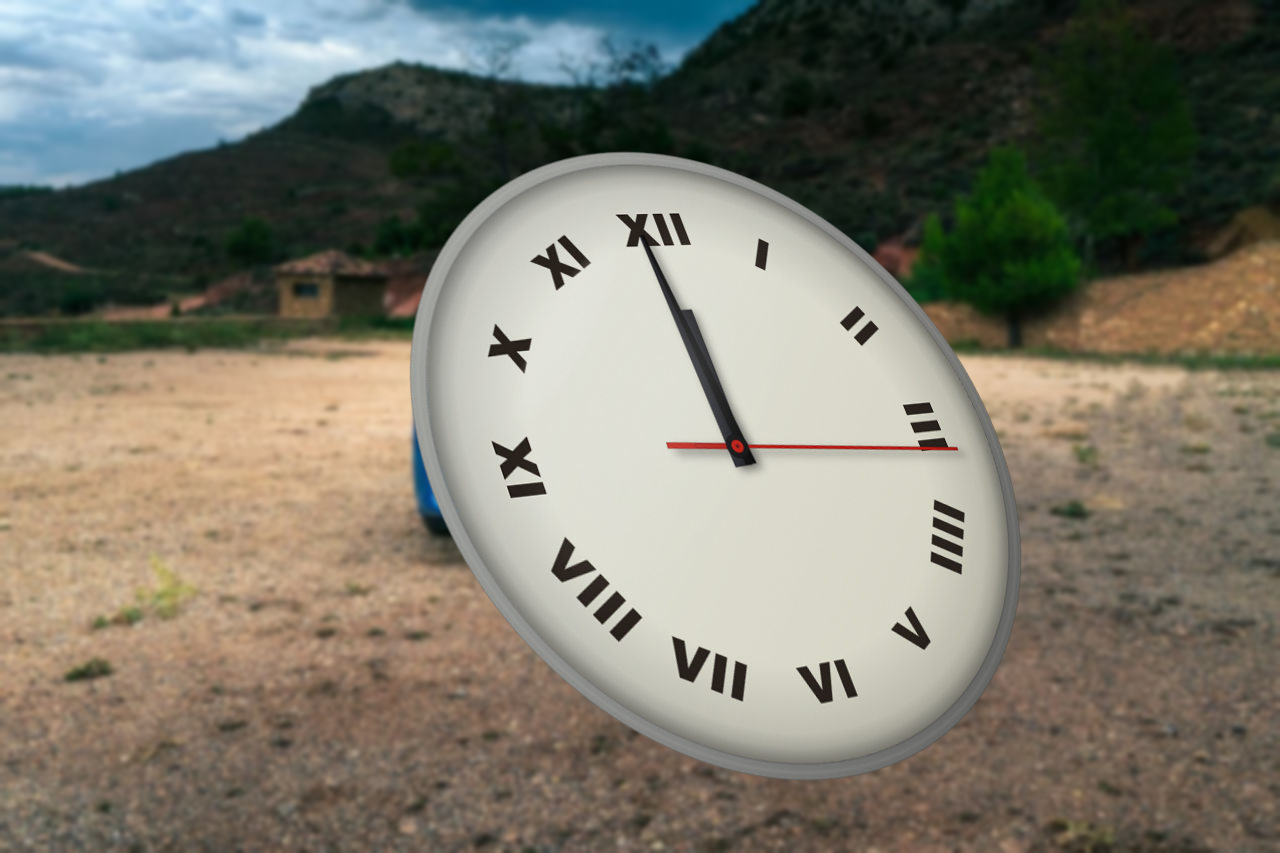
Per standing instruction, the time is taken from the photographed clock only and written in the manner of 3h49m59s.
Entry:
11h59m16s
